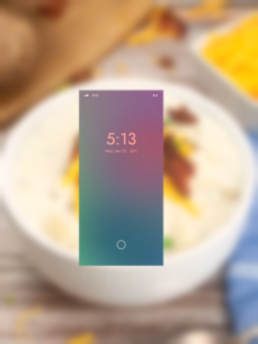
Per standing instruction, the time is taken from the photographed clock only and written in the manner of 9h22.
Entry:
5h13
